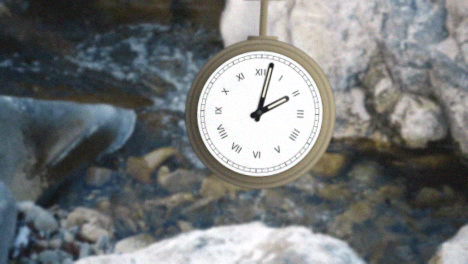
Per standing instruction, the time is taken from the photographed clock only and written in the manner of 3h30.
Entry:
2h02
